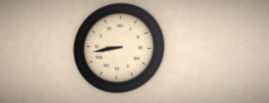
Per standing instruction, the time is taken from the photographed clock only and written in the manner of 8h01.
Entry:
8h43
